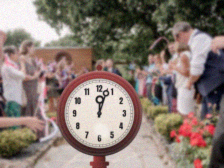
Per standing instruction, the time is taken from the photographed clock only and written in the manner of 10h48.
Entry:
12h03
